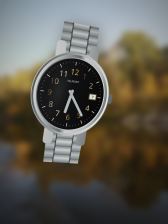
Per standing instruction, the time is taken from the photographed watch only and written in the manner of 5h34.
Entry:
6h24
